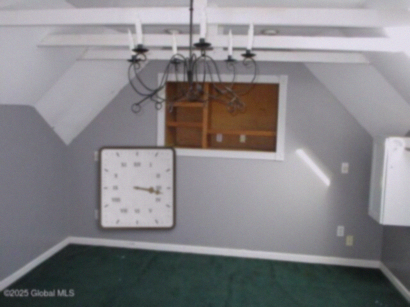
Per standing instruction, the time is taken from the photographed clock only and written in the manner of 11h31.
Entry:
3h17
